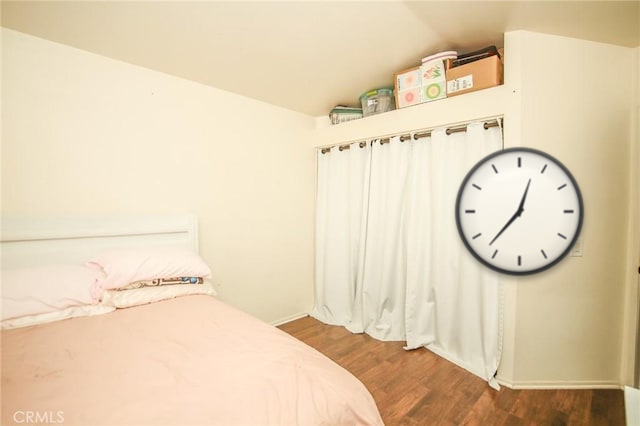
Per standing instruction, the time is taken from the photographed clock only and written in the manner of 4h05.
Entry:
12h37
